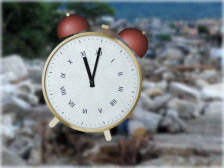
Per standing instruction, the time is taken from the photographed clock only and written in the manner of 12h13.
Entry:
11h00
